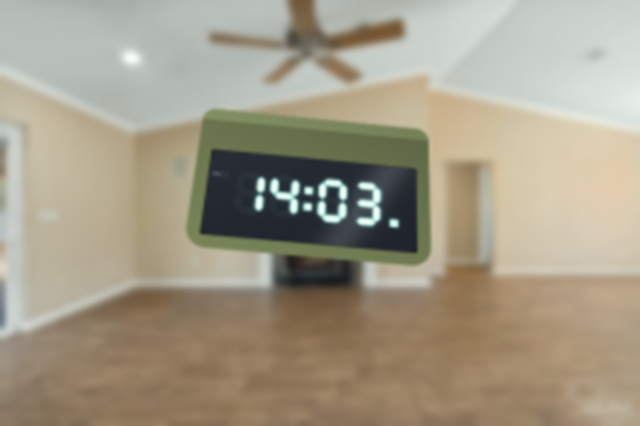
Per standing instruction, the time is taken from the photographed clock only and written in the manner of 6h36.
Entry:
14h03
